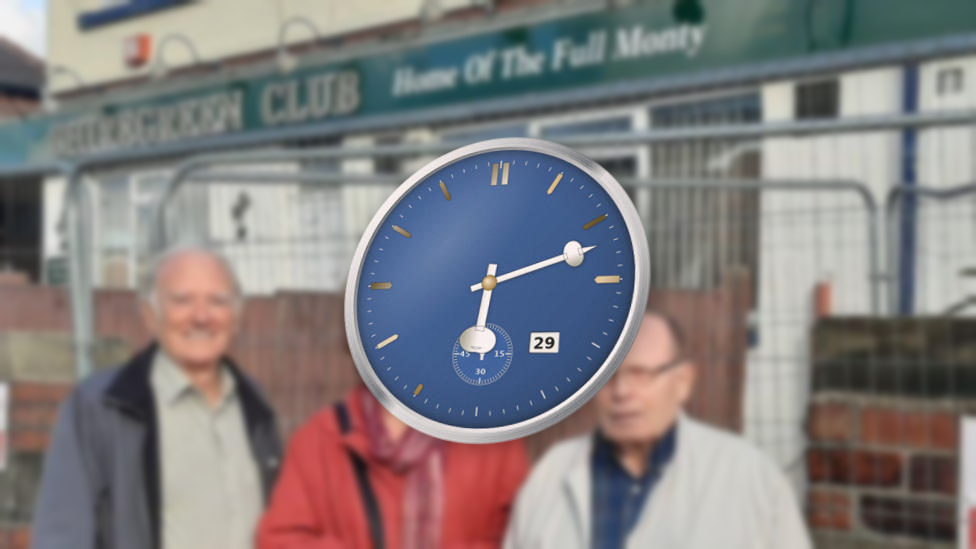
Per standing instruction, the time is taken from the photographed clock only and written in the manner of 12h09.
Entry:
6h12
